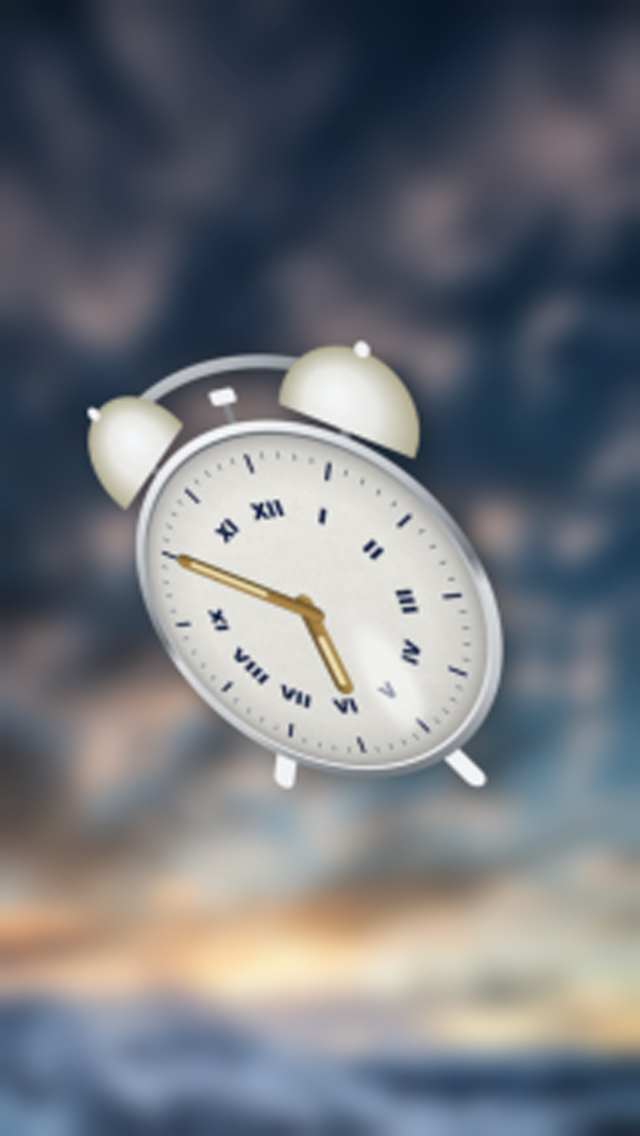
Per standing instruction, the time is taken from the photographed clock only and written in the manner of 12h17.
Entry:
5h50
